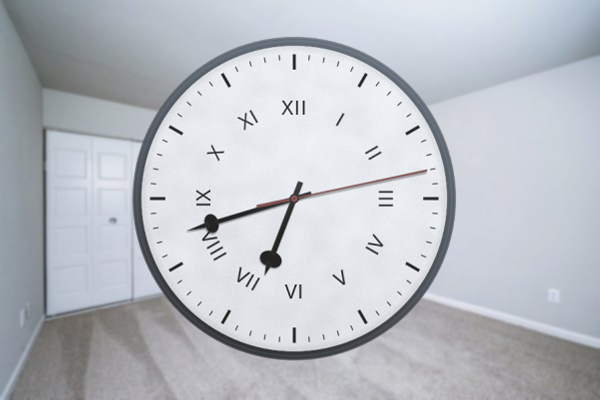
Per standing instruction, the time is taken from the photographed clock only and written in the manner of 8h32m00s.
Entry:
6h42m13s
